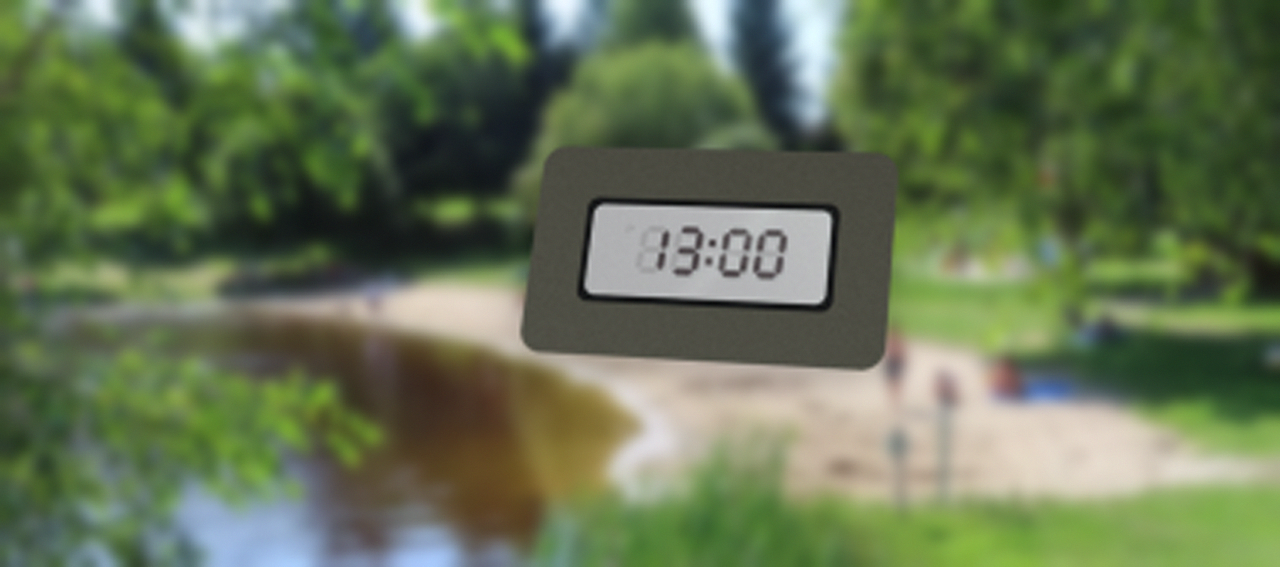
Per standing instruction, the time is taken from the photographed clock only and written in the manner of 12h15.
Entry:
13h00
